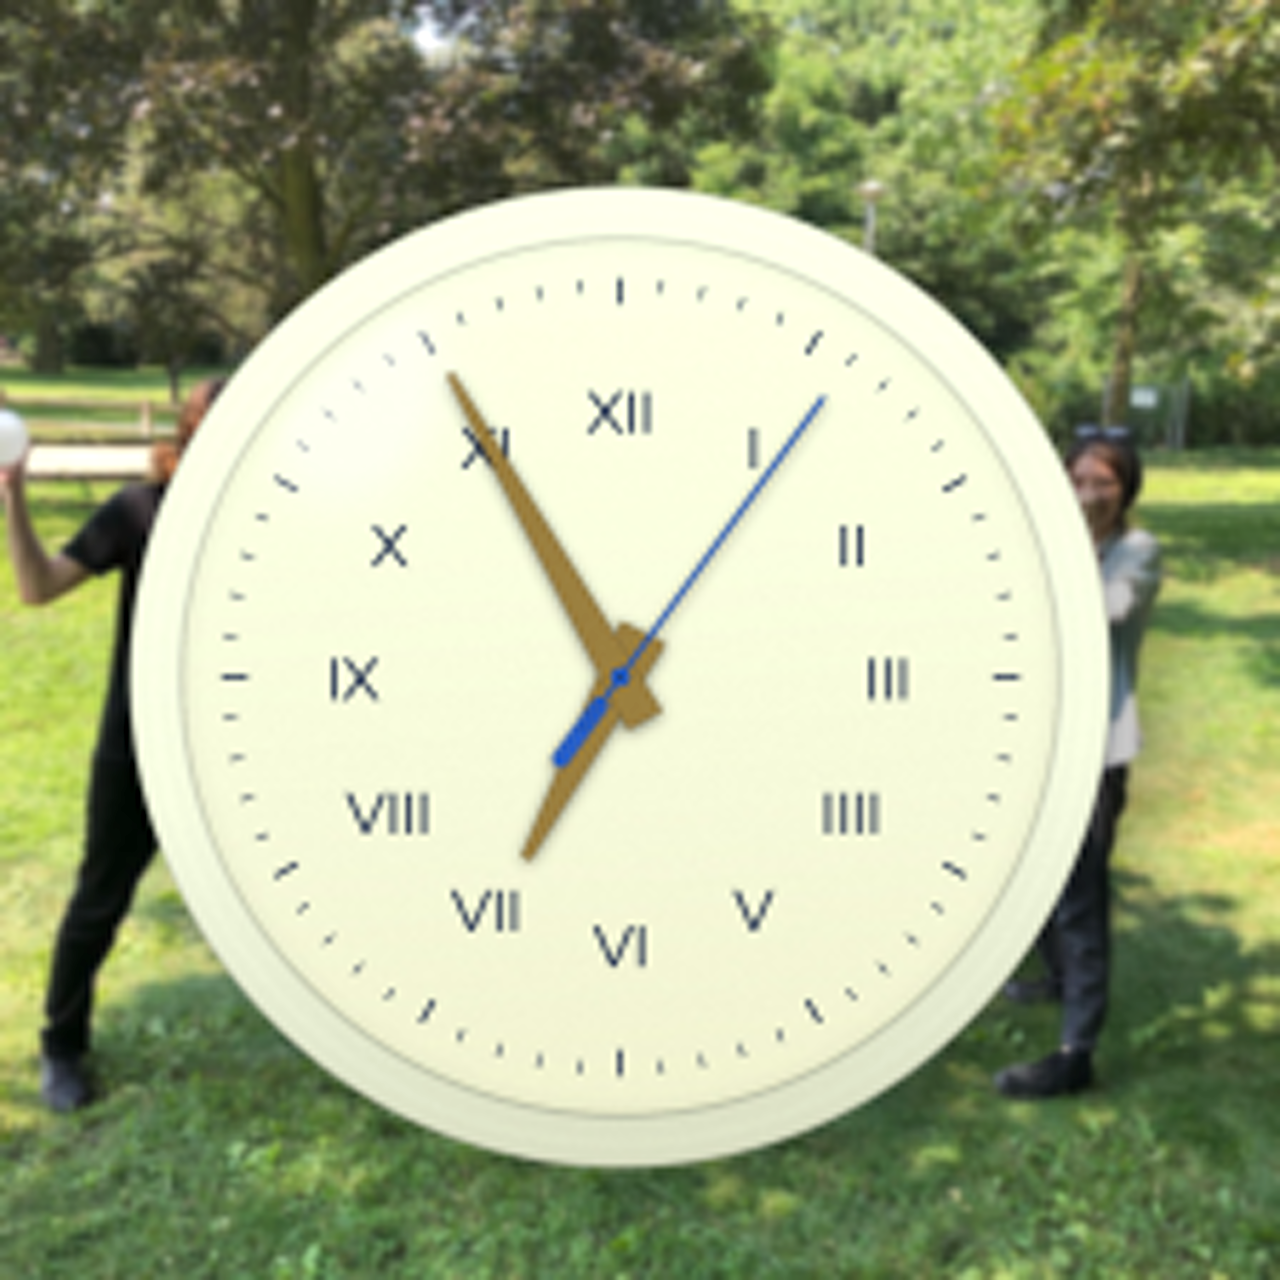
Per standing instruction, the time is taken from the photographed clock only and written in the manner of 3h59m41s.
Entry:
6h55m06s
